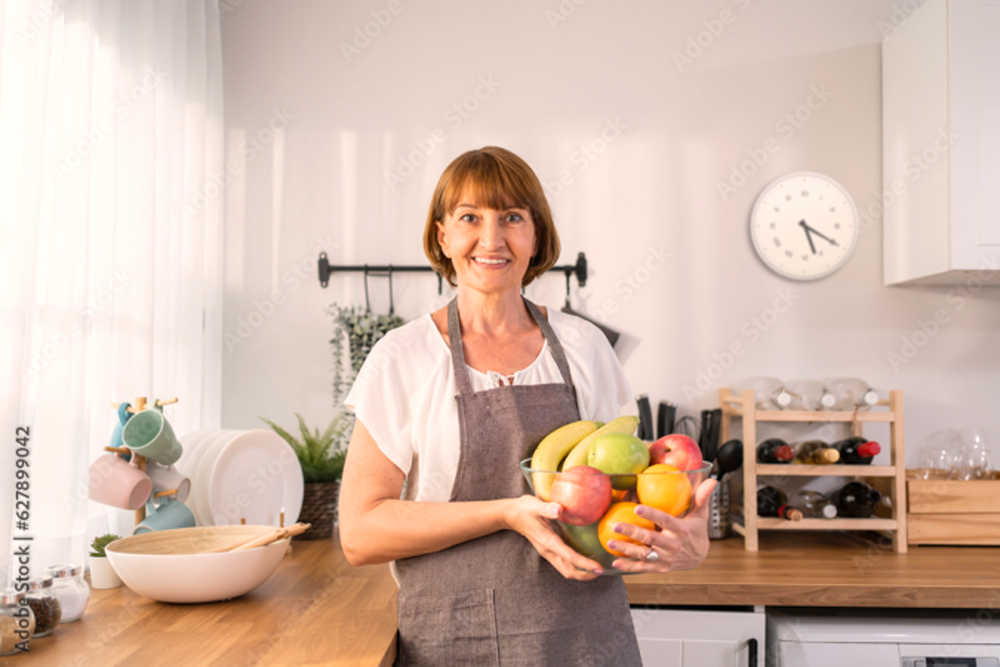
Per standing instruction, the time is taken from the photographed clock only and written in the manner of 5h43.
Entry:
5h20
